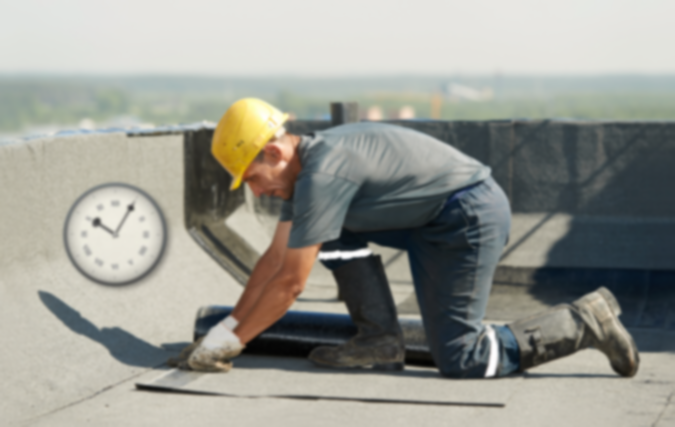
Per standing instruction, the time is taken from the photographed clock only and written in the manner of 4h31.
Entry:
10h05
